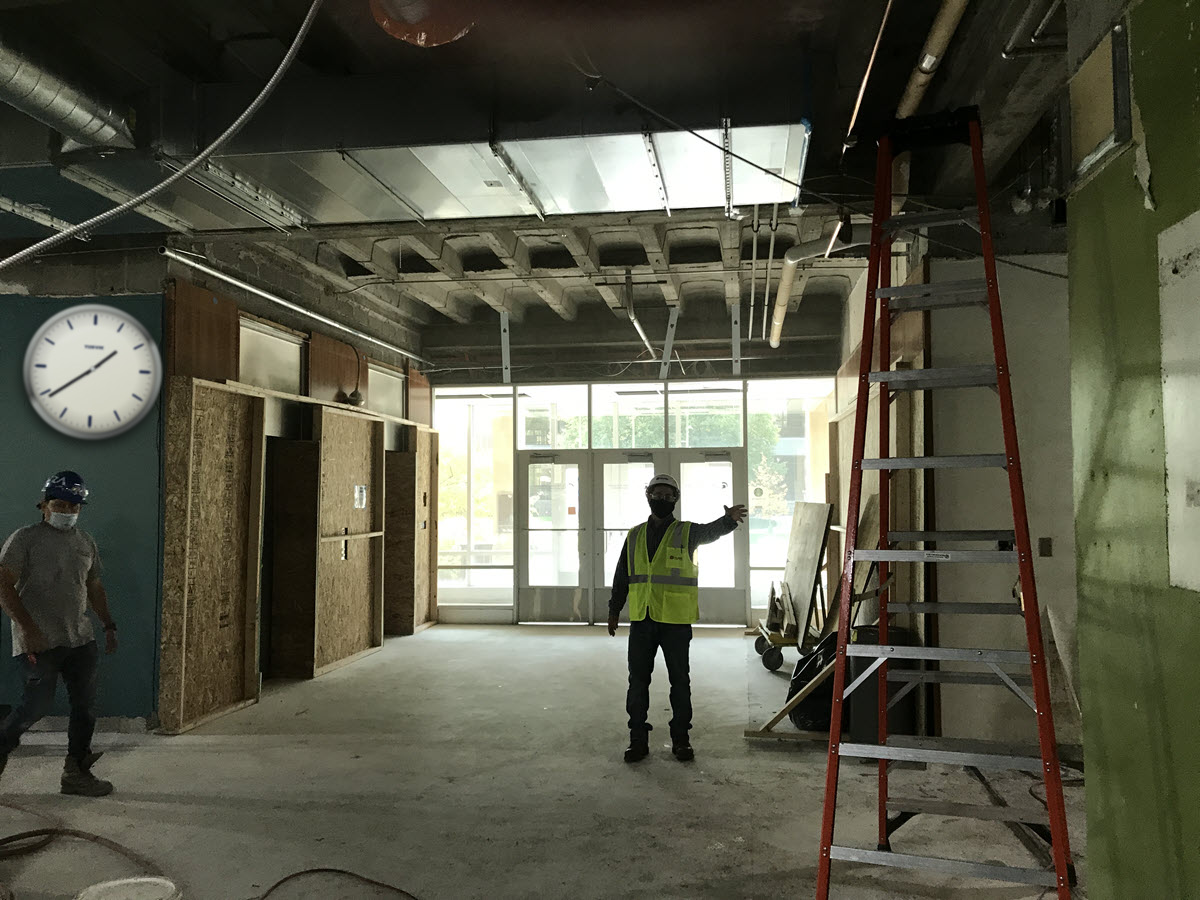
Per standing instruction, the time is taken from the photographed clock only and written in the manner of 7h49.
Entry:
1h39
